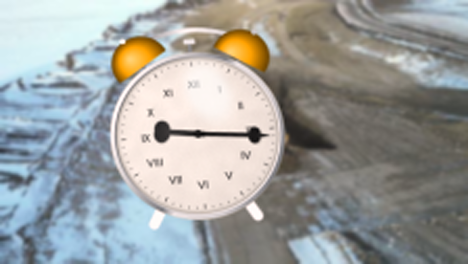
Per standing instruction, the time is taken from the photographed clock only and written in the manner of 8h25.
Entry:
9h16
